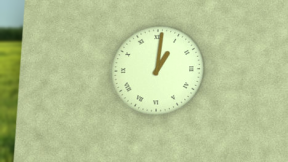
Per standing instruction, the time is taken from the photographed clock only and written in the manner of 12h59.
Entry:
1h01
